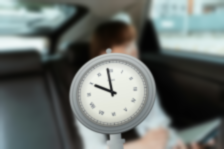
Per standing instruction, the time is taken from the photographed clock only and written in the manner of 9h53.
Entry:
9h59
